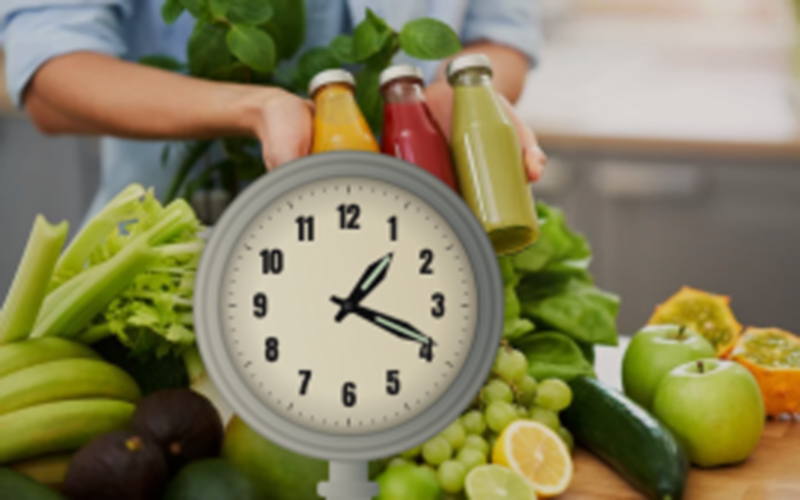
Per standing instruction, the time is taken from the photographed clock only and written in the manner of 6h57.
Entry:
1h19
